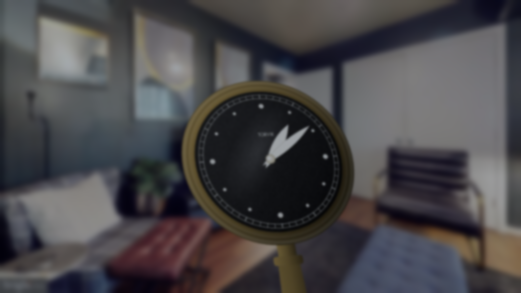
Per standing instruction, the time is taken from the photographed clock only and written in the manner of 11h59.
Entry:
1h09
